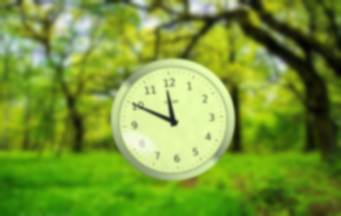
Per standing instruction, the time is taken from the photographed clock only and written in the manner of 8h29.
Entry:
11h50
